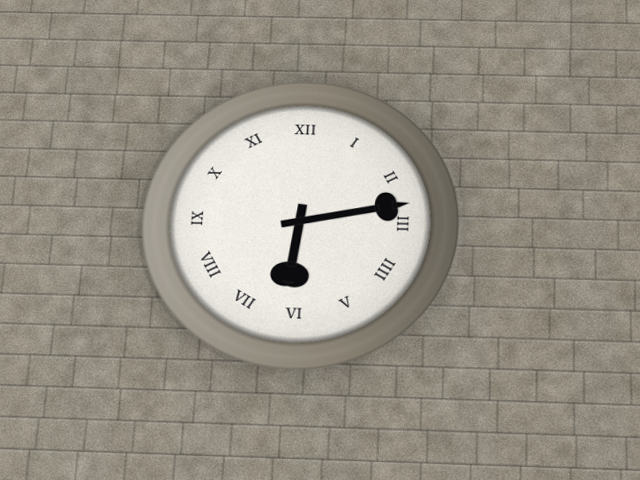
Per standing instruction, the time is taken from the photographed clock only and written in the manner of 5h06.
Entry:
6h13
